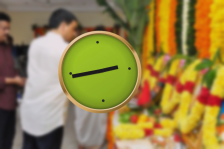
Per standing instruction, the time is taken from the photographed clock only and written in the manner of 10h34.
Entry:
2h44
